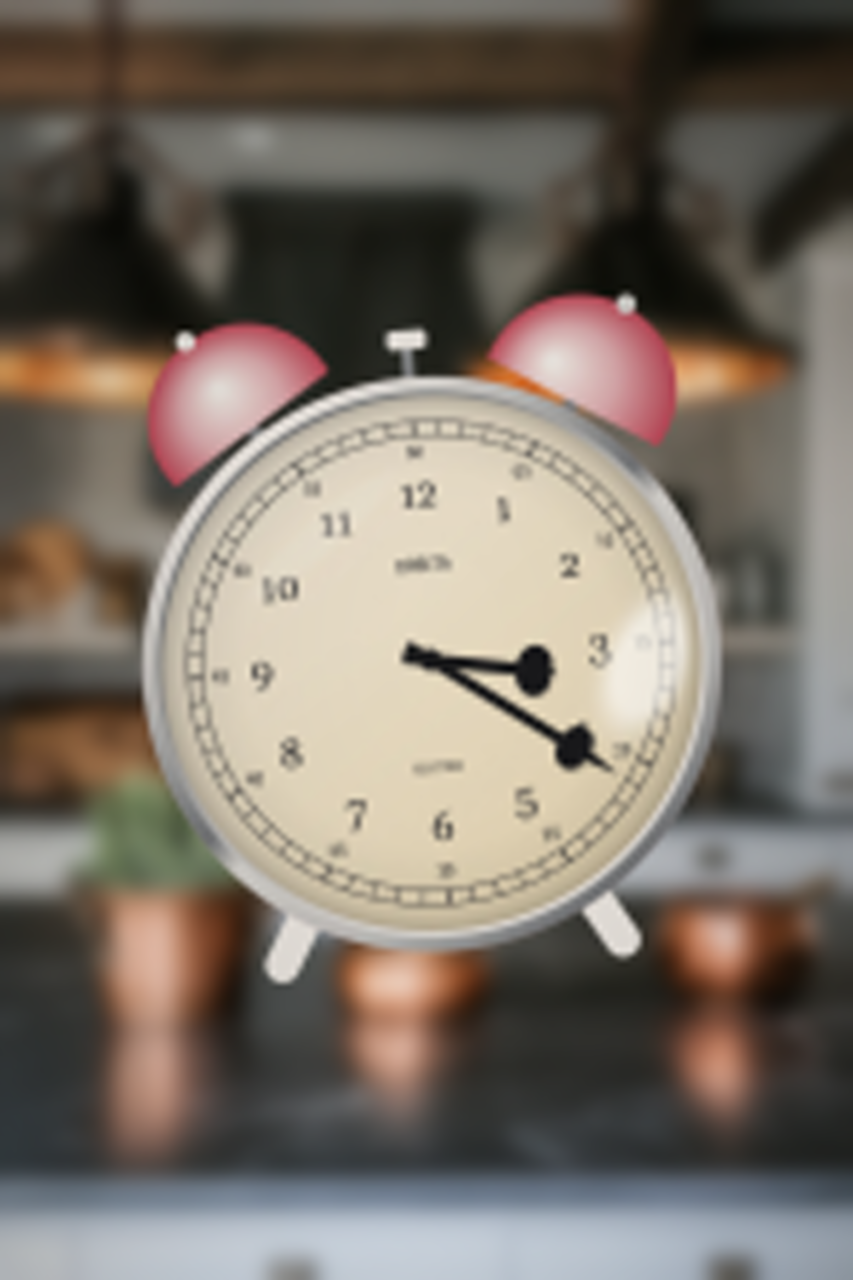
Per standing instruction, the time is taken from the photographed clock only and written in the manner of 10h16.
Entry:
3h21
